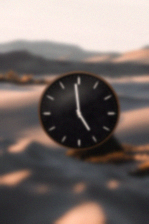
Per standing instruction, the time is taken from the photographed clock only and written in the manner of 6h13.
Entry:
4h59
